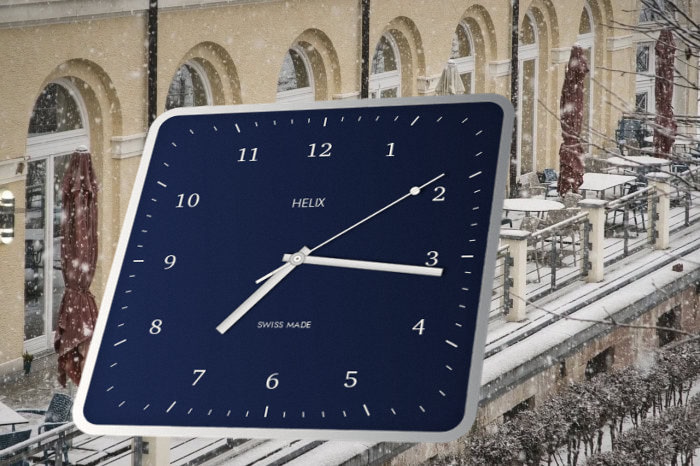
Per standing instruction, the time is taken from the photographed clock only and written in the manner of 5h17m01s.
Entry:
7h16m09s
